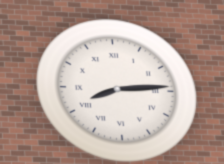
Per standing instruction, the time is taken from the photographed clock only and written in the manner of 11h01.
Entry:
8h14
